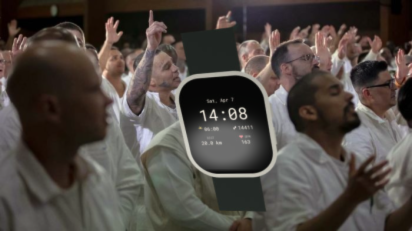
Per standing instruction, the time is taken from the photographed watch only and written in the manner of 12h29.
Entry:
14h08
